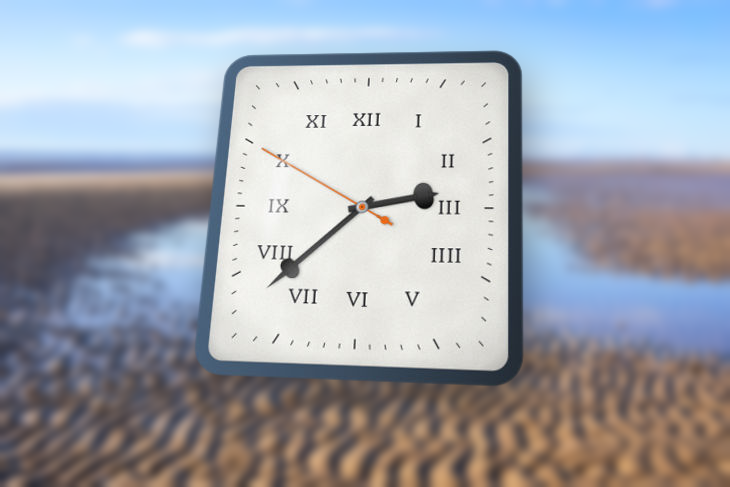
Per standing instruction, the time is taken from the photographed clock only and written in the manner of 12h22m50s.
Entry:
2h37m50s
